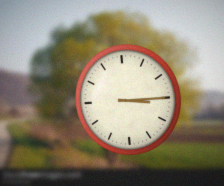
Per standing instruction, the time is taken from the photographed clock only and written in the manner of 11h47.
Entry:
3h15
